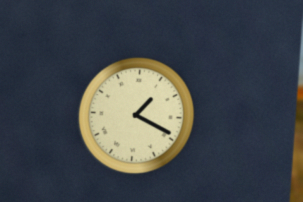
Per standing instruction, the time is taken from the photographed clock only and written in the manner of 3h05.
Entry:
1h19
